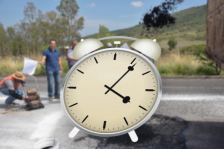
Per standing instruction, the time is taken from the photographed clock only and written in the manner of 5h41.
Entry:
4h06
